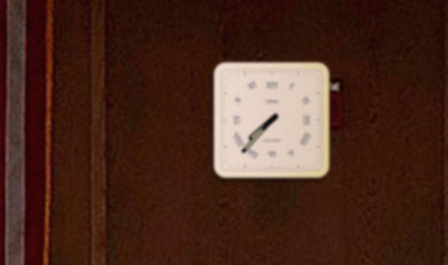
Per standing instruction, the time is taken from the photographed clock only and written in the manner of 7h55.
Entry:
7h37
